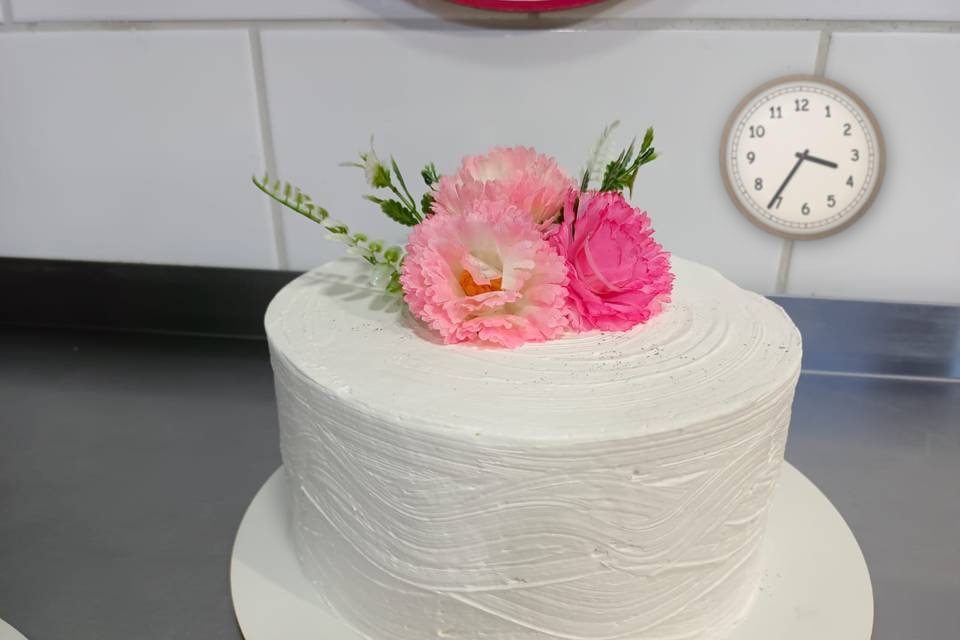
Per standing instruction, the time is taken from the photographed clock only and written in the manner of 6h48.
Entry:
3h36
